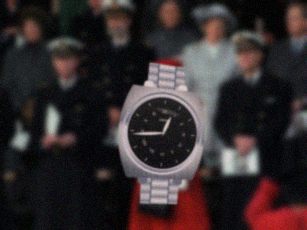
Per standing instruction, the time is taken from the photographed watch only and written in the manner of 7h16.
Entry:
12h44
